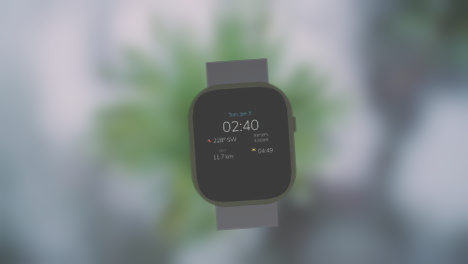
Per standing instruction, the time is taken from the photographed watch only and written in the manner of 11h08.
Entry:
2h40
